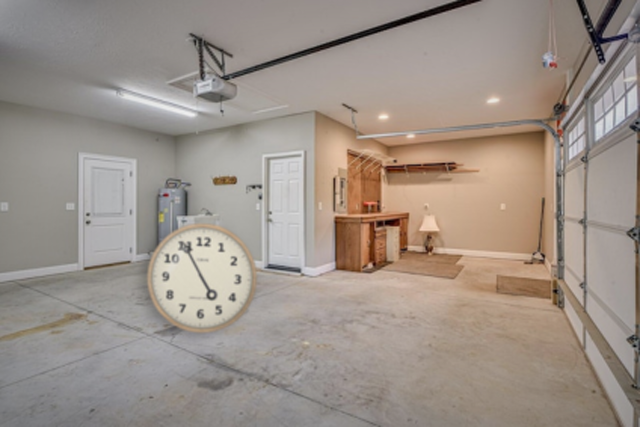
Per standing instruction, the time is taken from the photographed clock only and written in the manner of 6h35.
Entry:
4h55
